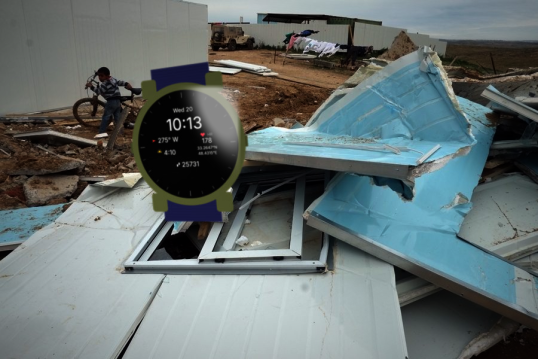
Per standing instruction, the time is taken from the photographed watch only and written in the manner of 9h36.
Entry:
10h13
